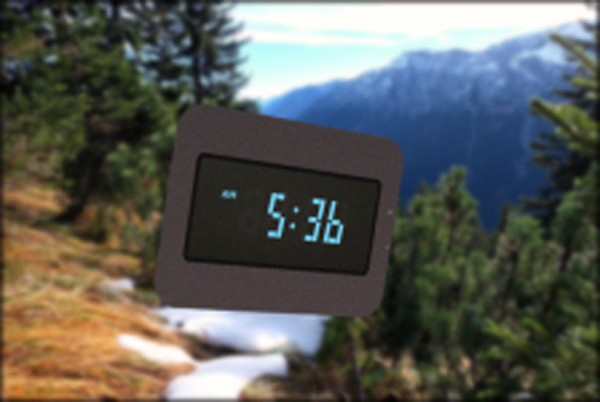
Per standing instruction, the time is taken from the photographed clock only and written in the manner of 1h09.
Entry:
5h36
